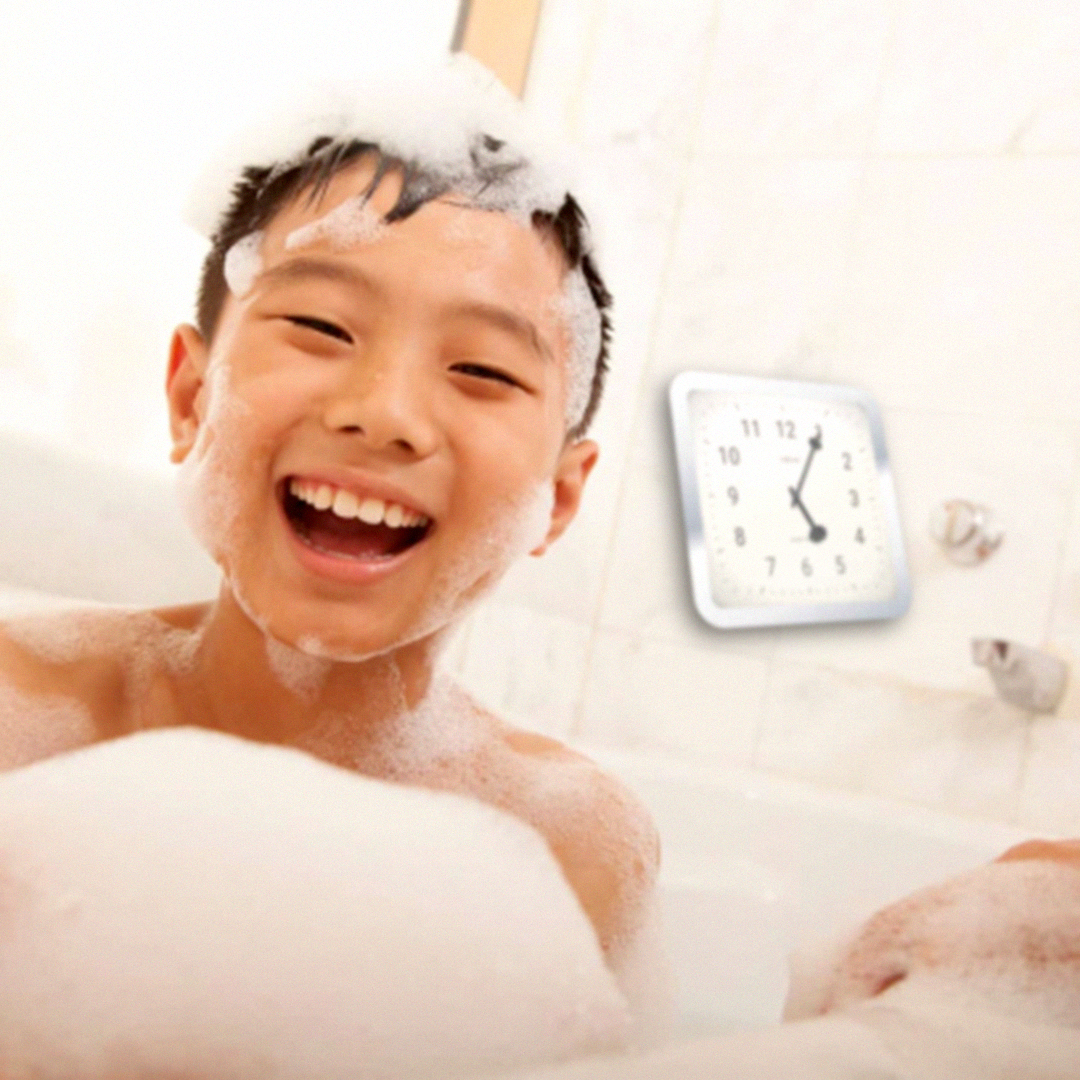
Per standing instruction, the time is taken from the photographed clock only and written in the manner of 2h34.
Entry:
5h05
